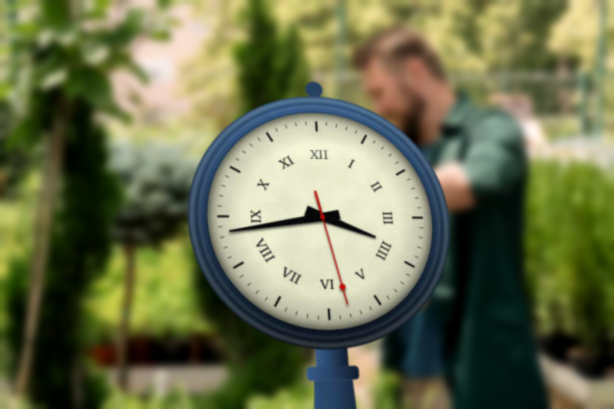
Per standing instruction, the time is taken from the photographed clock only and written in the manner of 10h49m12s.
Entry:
3h43m28s
